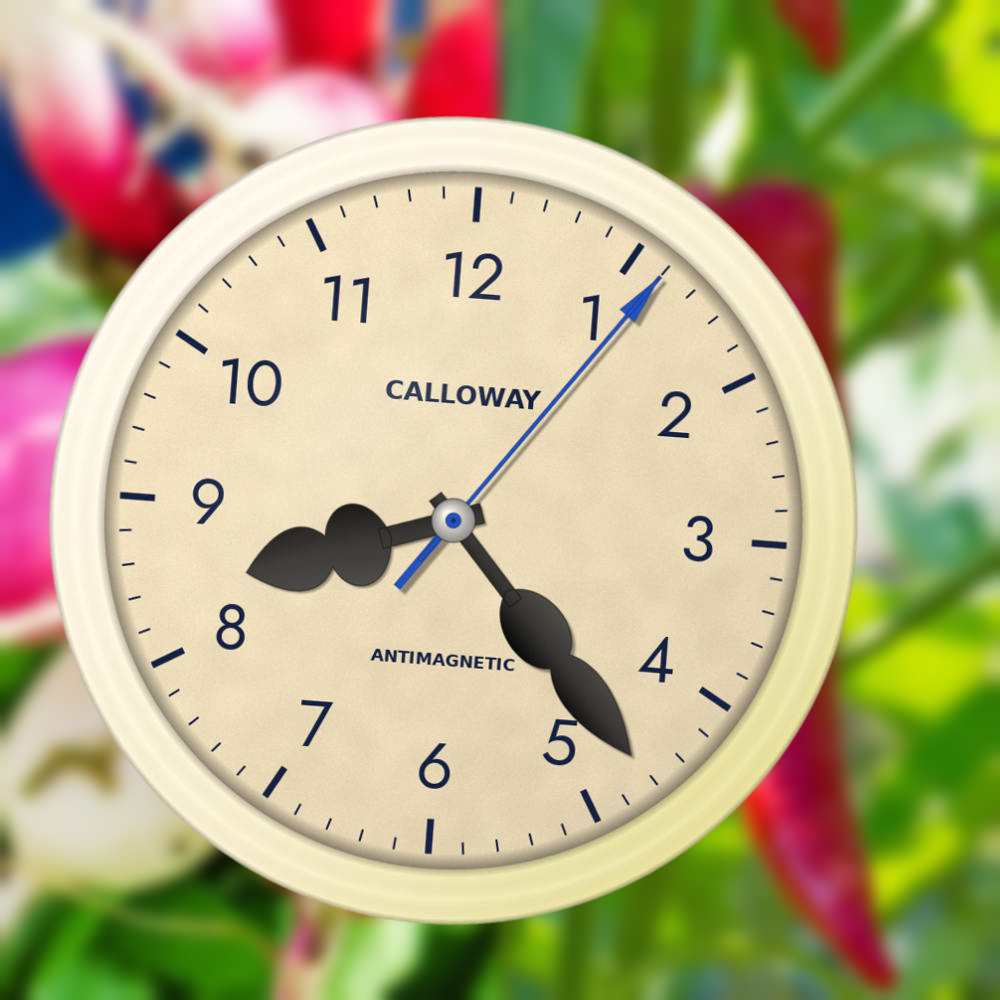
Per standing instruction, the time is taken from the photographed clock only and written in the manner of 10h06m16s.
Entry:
8h23m06s
